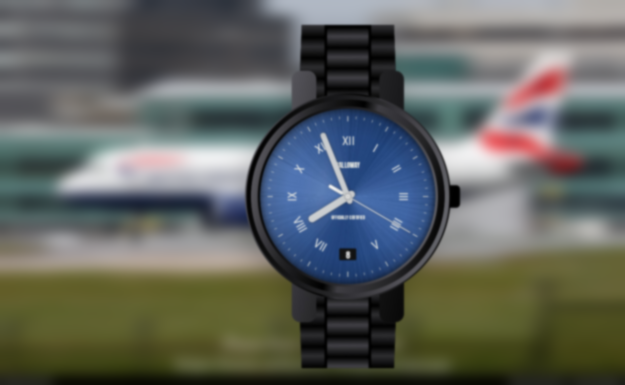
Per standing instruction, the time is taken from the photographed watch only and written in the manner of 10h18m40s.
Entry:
7h56m20s
